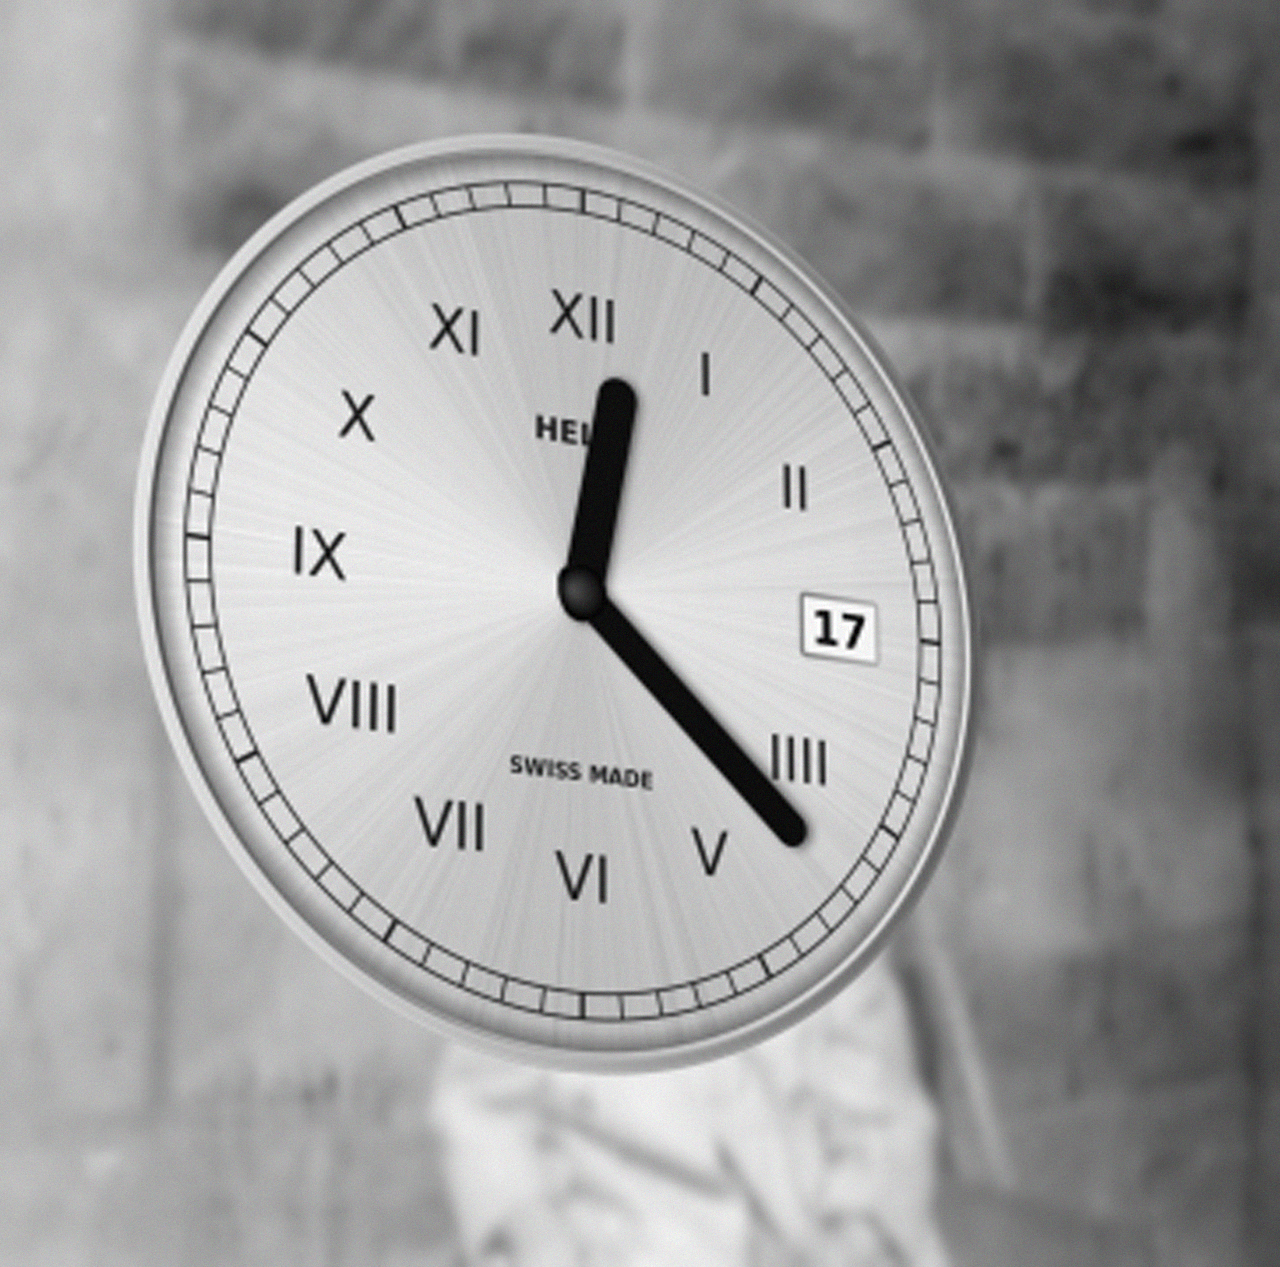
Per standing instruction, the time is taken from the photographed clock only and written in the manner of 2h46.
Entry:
12h22
